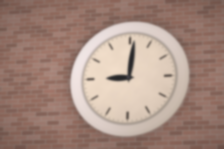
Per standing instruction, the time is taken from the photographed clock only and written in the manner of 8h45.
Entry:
9h01
